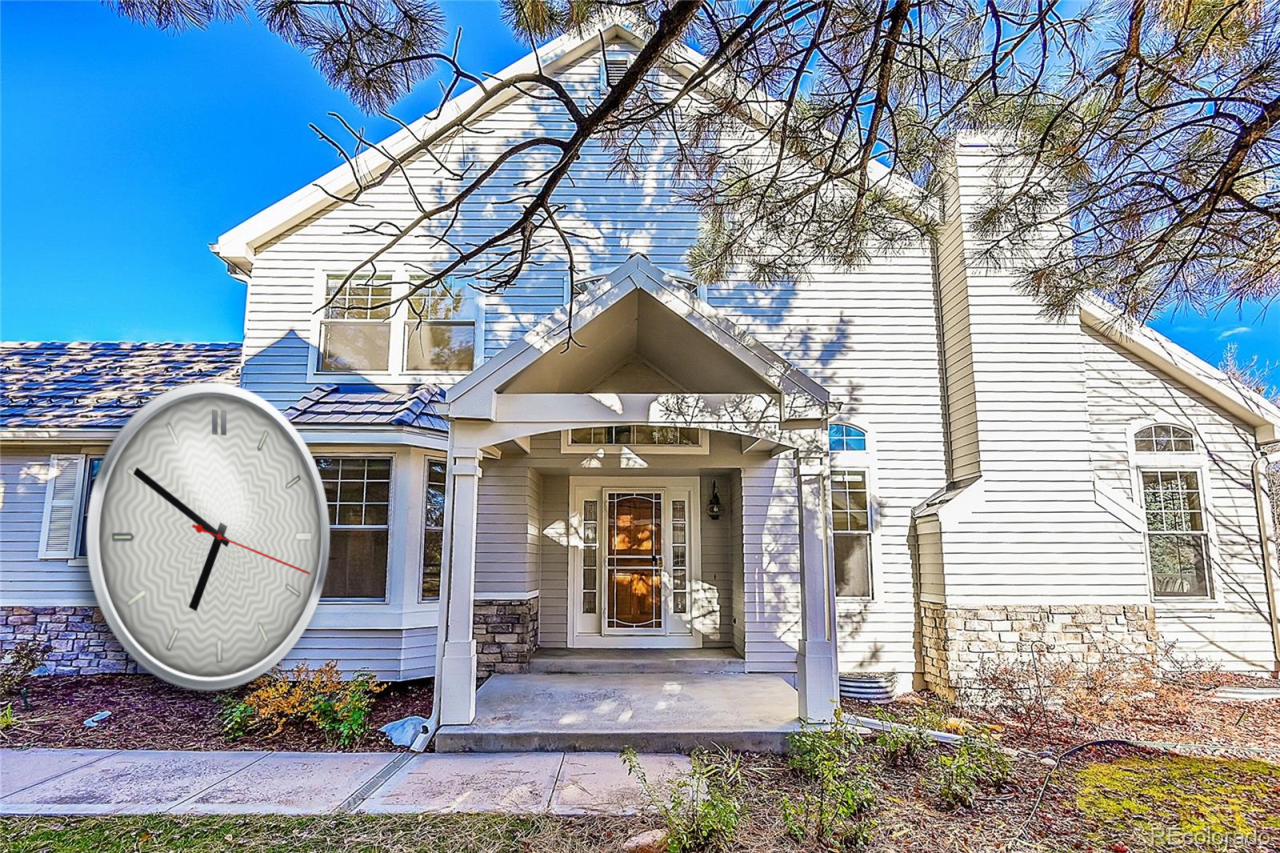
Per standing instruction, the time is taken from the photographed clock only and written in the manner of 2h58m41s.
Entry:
6h50m18s
